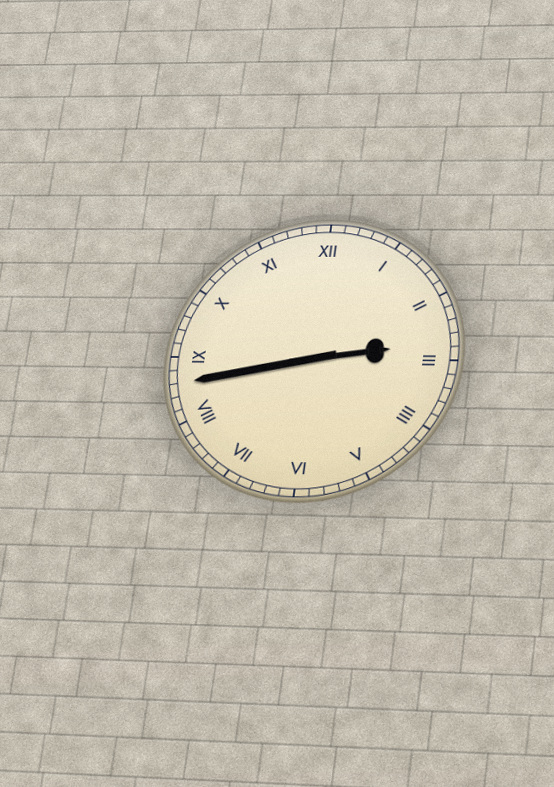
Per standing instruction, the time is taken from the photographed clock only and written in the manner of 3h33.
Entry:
2h43
